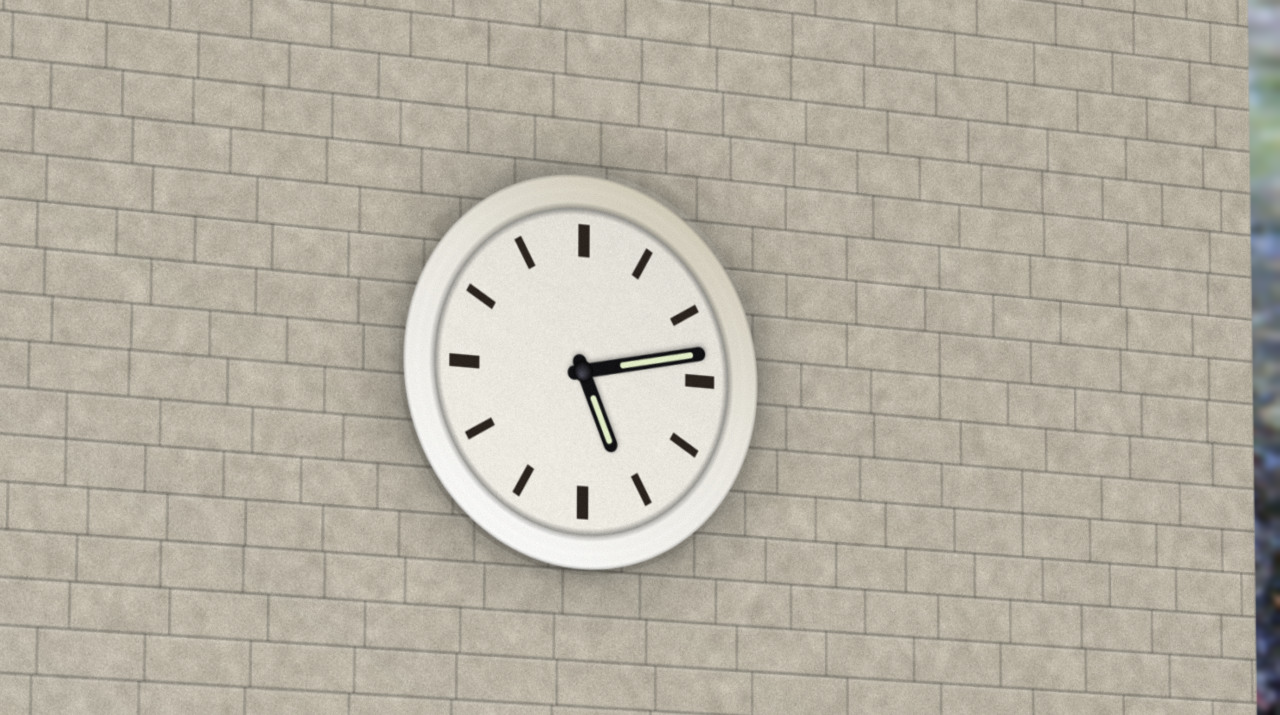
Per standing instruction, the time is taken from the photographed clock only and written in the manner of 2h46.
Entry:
5h13
